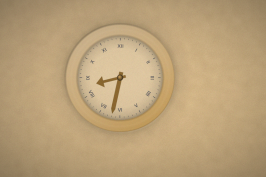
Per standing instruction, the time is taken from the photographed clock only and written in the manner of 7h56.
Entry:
8h32
